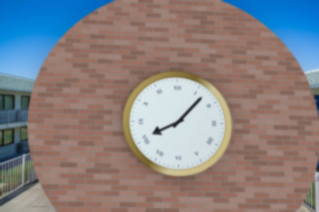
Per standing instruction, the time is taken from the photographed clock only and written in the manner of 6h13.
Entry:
8h07
